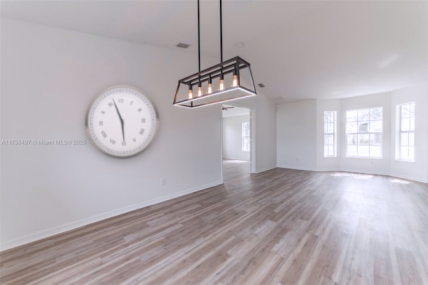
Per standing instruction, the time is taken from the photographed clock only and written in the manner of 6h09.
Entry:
5h57
